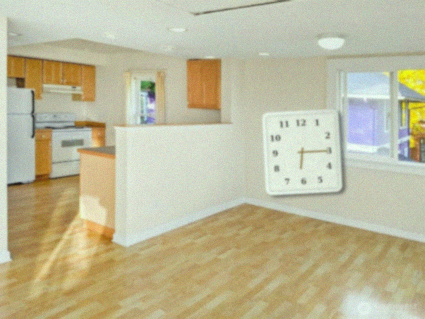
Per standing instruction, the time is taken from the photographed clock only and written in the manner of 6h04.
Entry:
6h15
